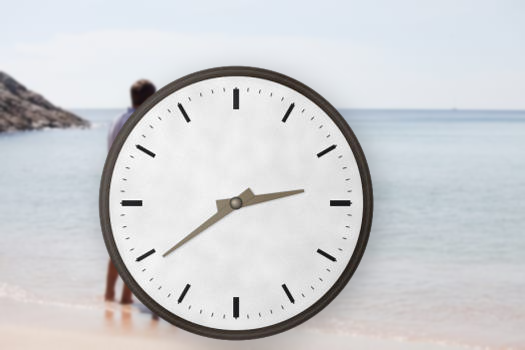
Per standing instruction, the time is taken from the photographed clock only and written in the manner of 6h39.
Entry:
2h39
